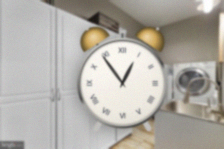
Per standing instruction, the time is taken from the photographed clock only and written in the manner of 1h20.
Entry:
12h54
